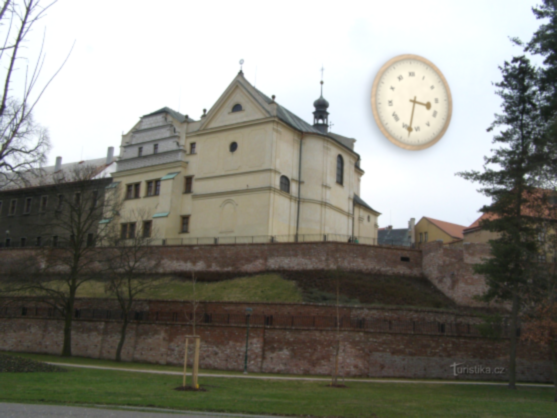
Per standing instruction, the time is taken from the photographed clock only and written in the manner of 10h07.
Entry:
3h33
